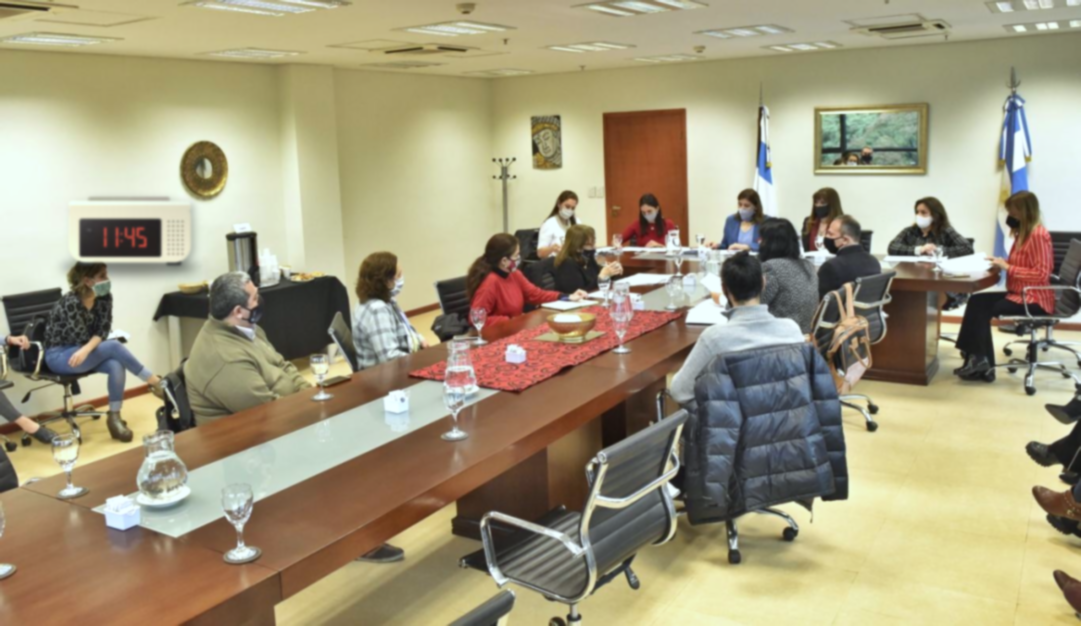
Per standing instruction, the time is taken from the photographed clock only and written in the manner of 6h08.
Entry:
11h45
